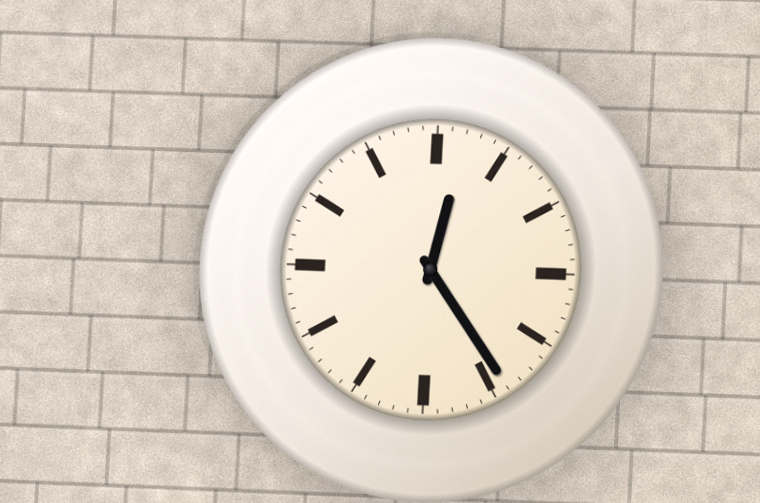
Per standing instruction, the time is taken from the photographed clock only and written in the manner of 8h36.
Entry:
12h24
